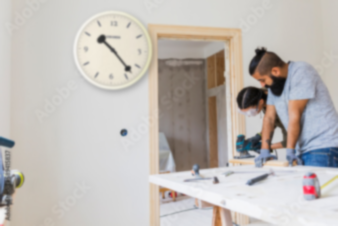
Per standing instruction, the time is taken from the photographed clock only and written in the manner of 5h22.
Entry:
10h23
